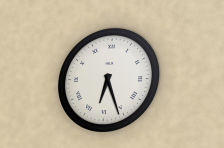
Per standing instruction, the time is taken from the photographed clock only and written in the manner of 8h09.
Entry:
6h26
